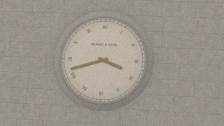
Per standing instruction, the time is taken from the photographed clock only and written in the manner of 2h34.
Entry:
3h42
